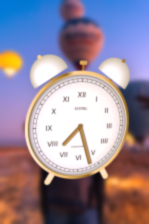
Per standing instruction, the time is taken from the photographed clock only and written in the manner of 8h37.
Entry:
7h27
